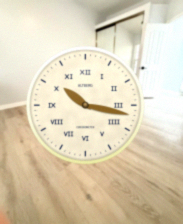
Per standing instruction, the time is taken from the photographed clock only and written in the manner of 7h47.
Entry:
10h17
